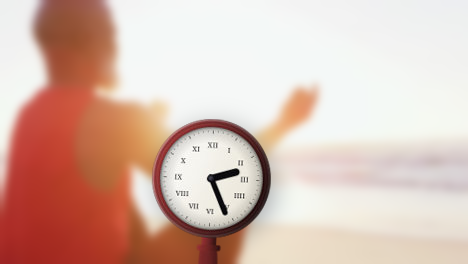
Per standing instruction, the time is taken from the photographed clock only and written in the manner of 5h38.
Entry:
2h26
